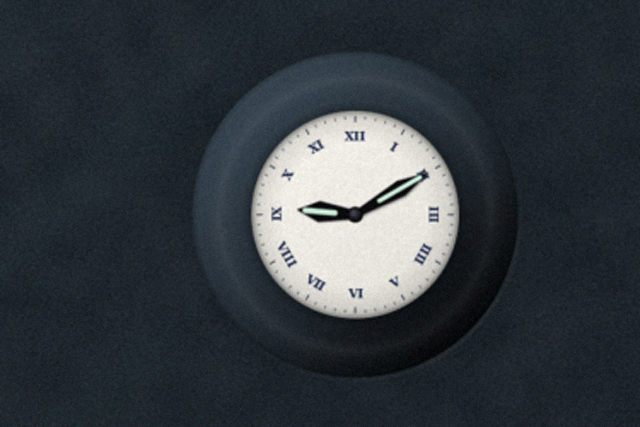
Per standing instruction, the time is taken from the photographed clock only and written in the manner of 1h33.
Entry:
9h10
